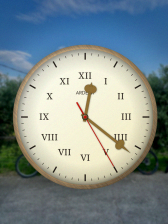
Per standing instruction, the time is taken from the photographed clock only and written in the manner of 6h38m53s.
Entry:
12h21m25s
